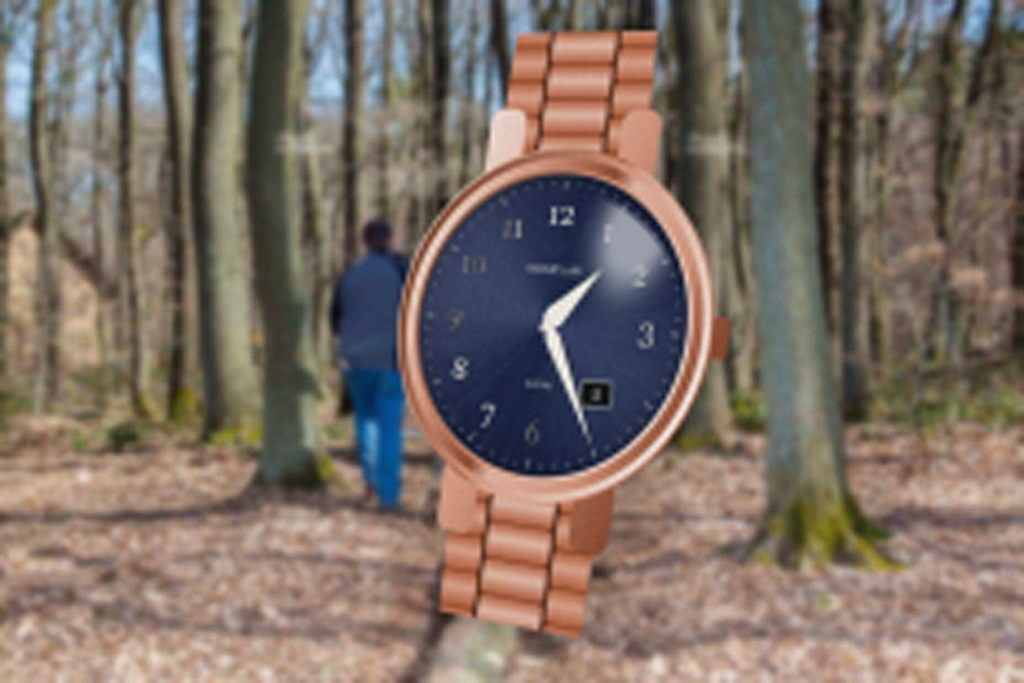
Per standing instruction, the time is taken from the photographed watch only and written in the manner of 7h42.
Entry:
1h25
